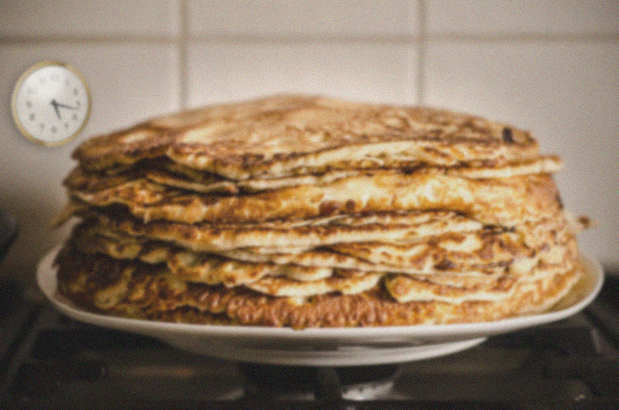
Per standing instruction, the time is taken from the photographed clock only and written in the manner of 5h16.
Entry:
5h17
